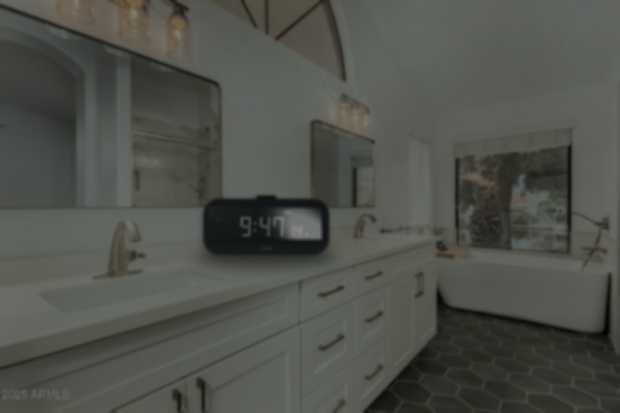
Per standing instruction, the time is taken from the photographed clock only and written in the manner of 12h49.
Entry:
9h47
